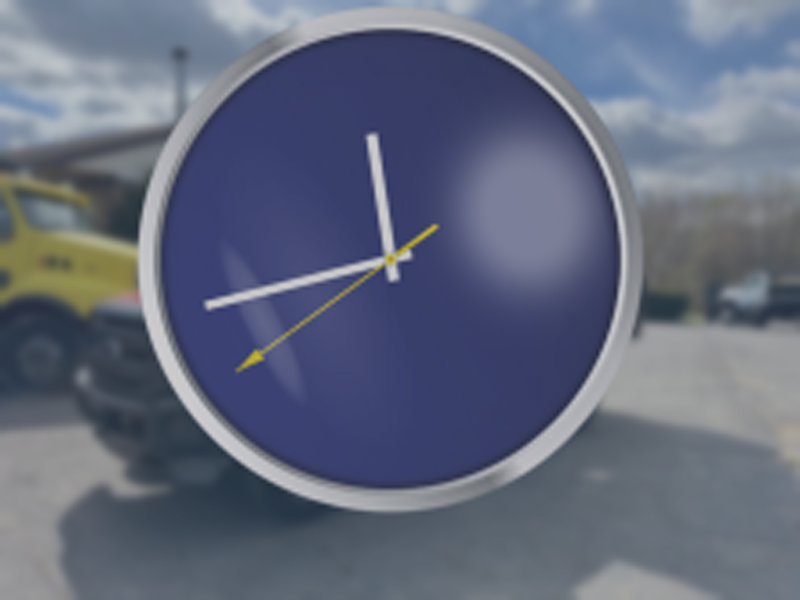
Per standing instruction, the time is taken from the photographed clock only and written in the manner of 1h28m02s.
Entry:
11h42m39s
